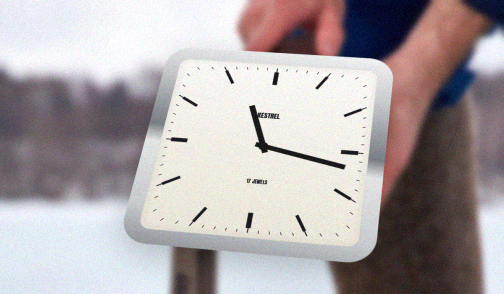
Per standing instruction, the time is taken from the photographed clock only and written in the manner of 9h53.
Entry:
11h17
